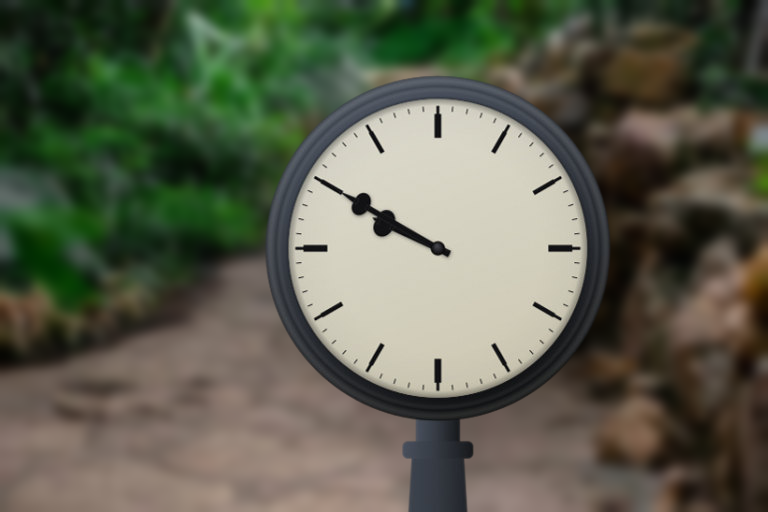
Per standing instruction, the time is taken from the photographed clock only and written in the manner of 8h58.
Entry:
9h50
